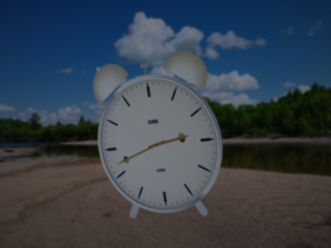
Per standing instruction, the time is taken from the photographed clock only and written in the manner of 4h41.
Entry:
2h42
